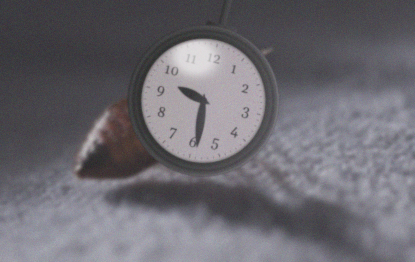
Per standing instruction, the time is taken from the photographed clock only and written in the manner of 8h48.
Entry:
9h29
